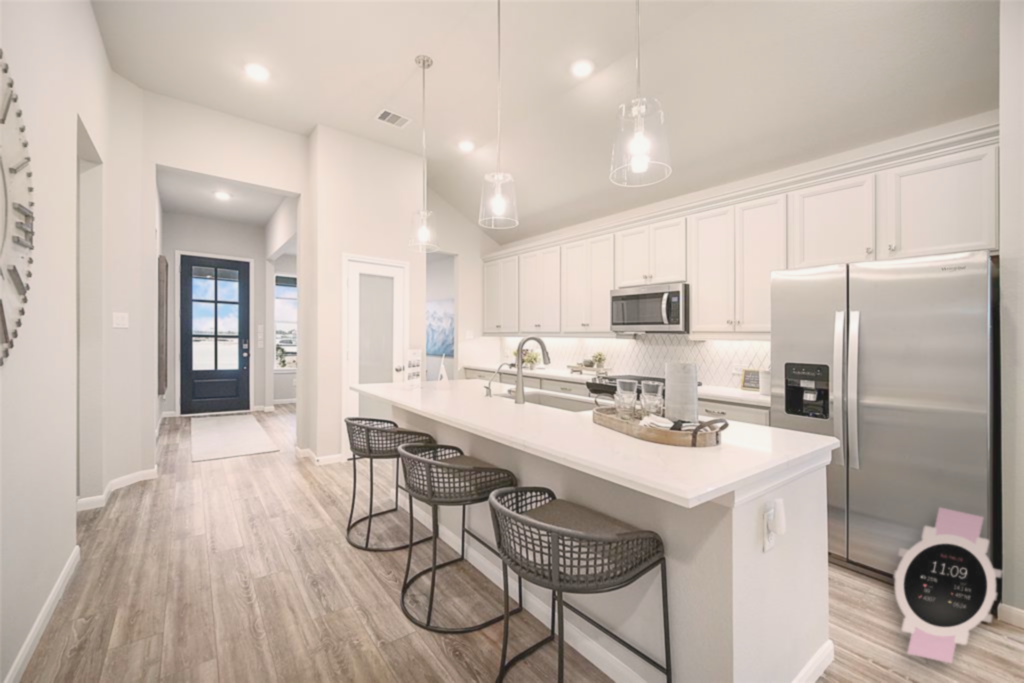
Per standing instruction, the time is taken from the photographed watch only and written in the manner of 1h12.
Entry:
11h09
